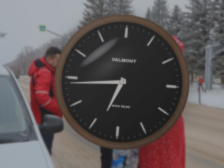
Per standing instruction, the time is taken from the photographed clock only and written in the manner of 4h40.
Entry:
6h44
